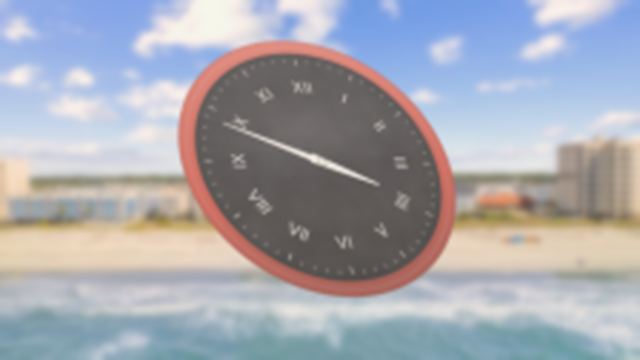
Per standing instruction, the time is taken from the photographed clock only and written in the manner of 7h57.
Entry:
3h49
